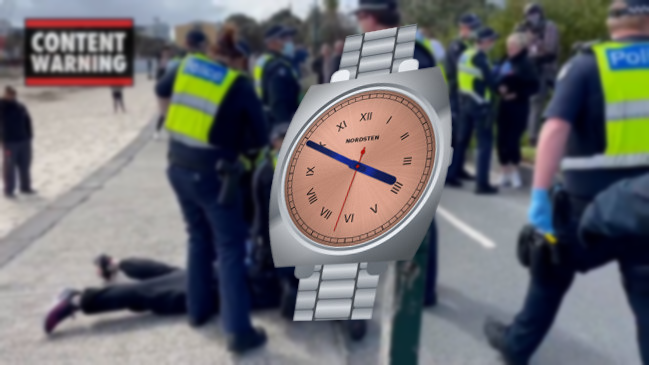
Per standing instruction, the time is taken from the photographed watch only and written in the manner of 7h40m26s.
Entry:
3h49m32s
